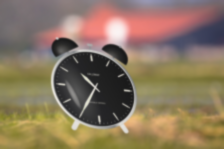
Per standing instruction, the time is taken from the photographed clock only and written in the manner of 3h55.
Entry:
10h35
